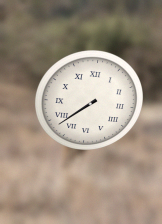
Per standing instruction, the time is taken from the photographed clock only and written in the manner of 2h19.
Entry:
7h38
